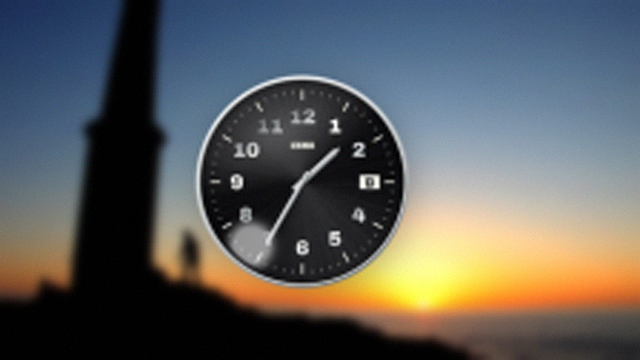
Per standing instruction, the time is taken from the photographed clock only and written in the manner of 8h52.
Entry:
1h35
